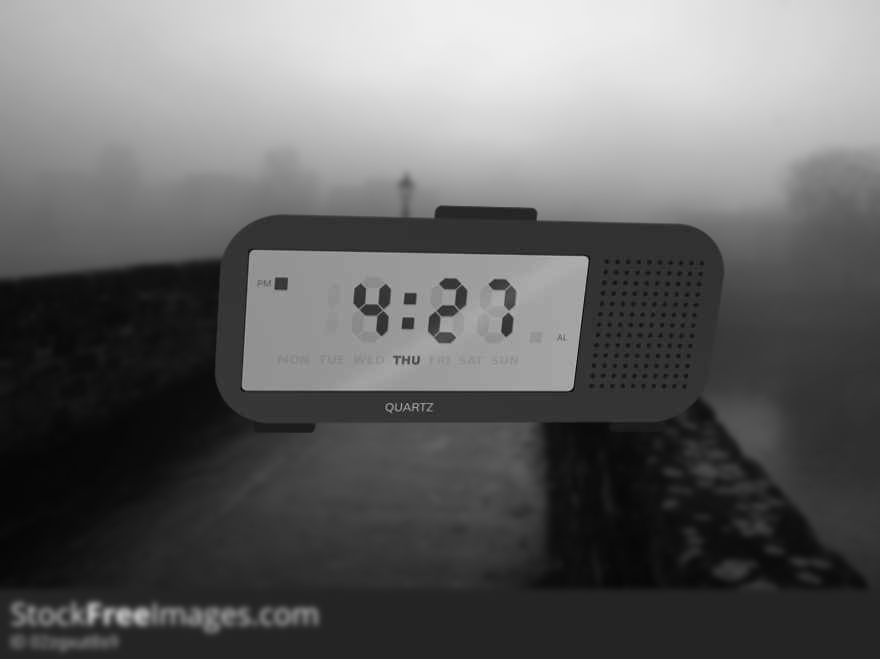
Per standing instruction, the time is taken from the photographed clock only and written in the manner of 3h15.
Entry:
4h27
